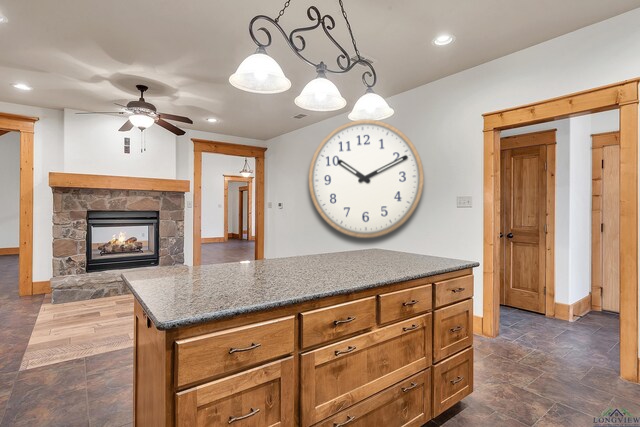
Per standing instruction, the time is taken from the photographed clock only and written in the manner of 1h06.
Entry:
10h11
